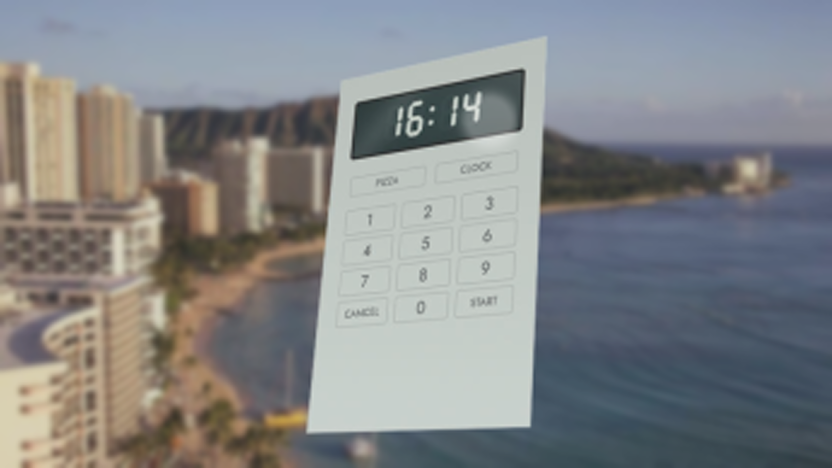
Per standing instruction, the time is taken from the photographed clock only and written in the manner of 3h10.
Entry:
16h14
